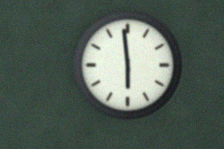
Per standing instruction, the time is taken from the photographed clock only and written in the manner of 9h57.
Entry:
5h59
